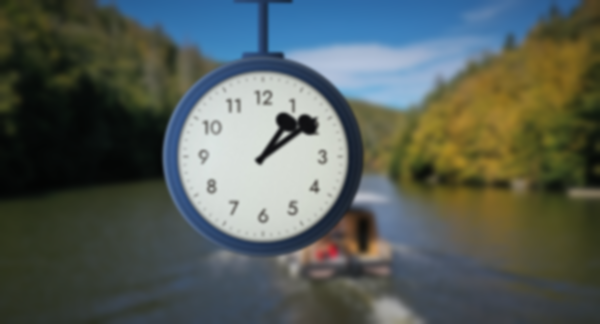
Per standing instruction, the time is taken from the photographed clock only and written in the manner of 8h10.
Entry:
1h09
